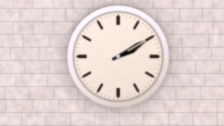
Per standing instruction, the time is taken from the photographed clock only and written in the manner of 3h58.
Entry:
2h10
